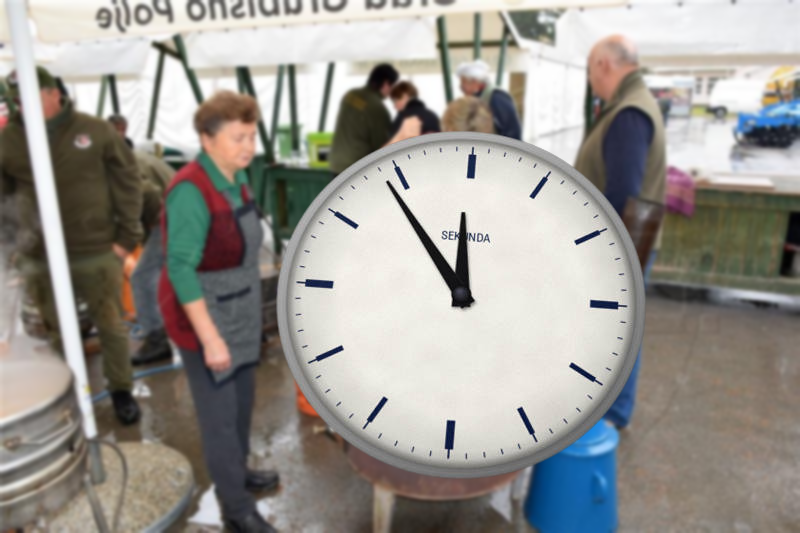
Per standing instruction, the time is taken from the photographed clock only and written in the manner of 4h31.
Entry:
11h54
